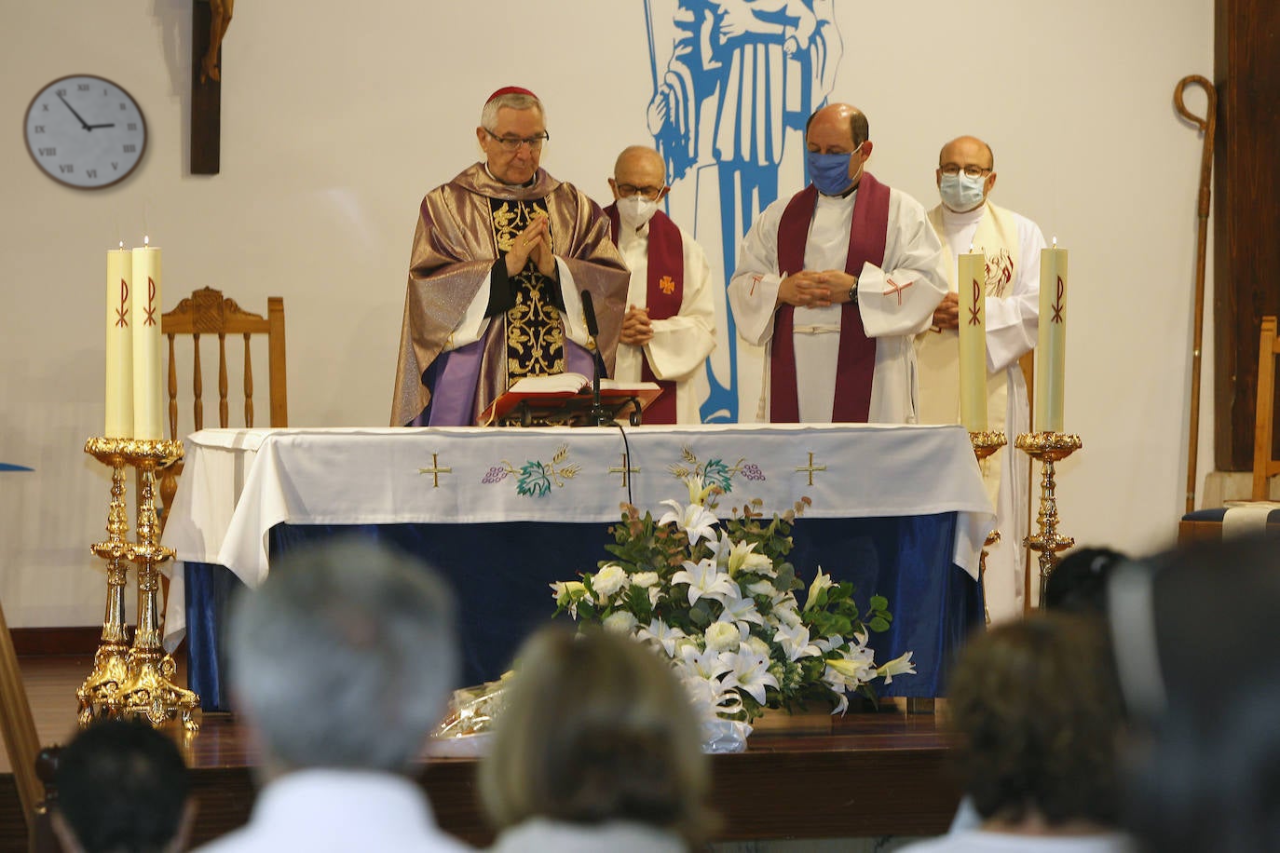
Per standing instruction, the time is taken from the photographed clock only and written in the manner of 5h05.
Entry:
2h54
